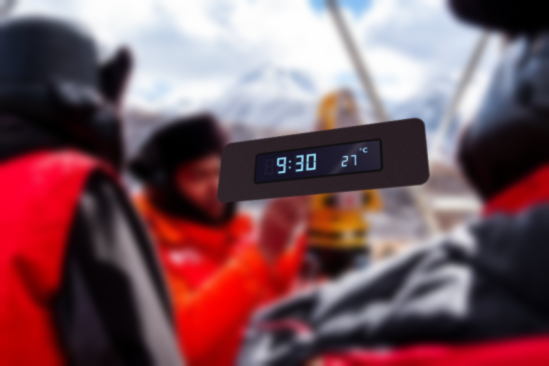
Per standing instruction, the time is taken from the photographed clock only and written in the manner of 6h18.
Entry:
9h30
